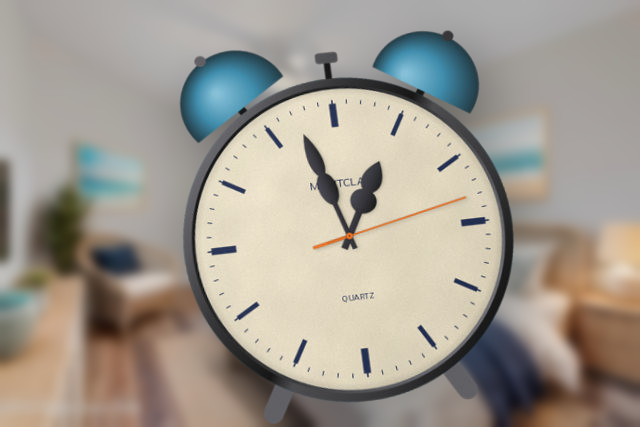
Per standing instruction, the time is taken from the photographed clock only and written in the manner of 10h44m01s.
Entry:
12h57m13s
